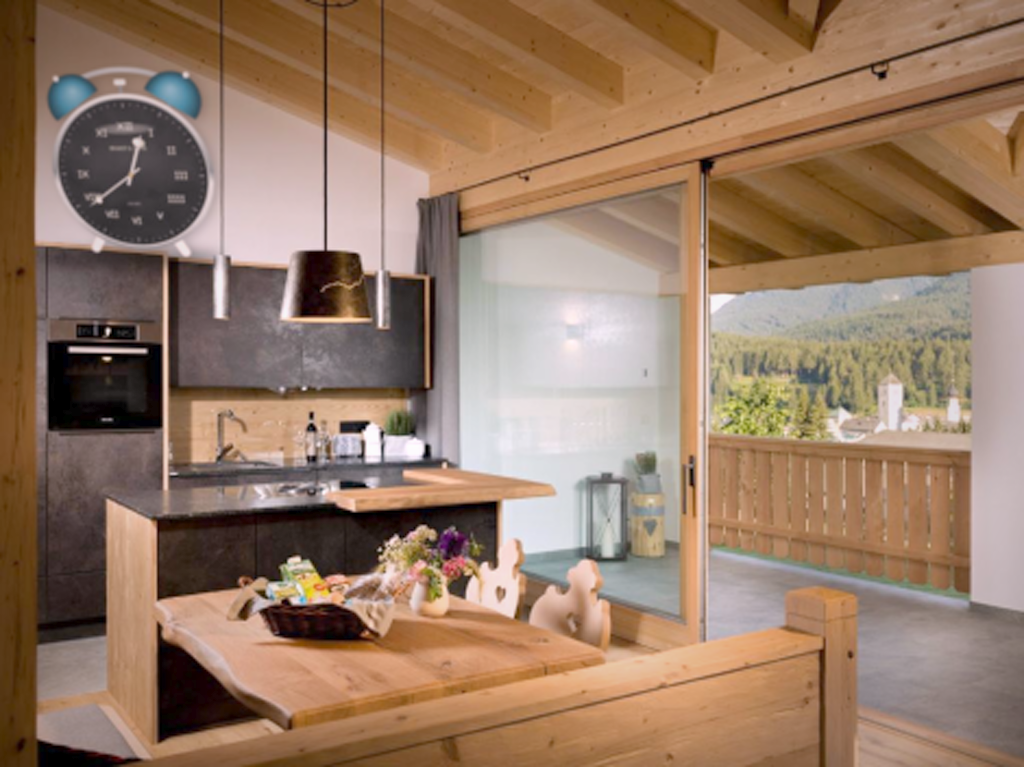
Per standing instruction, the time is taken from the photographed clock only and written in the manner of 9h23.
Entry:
12h39
